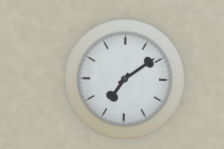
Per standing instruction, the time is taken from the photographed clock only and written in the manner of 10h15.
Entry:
7h09
